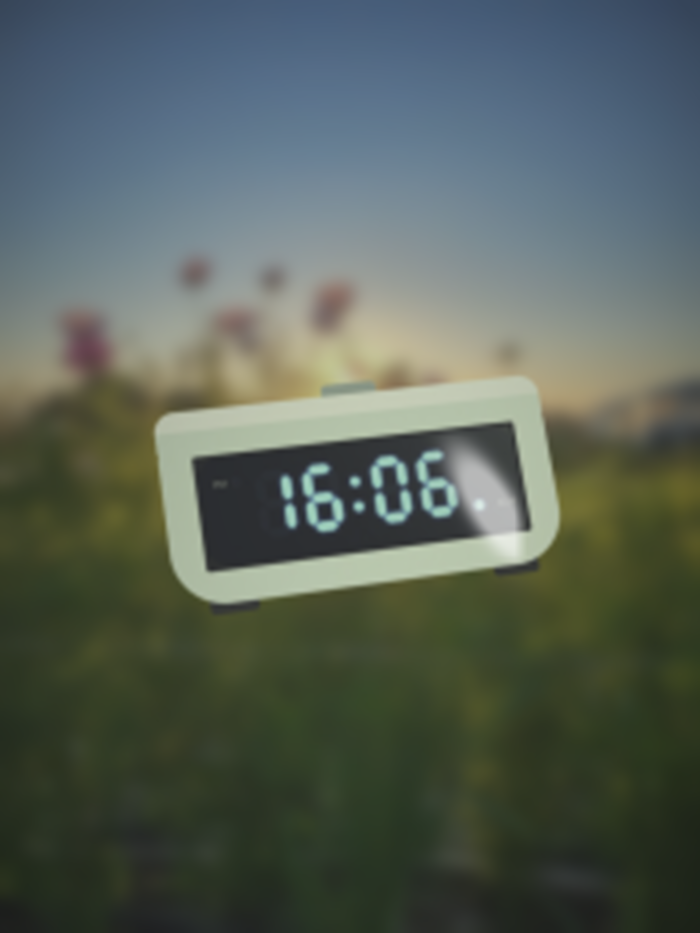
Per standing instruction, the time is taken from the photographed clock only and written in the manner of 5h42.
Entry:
16h06
